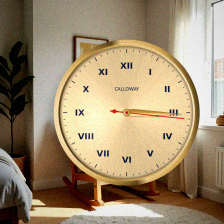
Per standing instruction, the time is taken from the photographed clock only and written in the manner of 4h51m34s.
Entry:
3h15m16s
